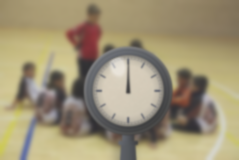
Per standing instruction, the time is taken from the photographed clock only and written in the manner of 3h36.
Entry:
12h00
